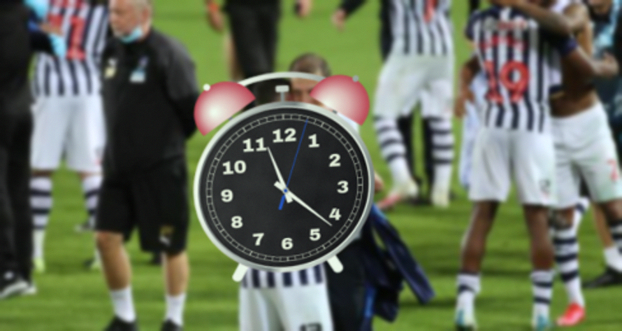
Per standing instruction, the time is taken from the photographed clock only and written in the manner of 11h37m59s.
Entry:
11h22m03s
